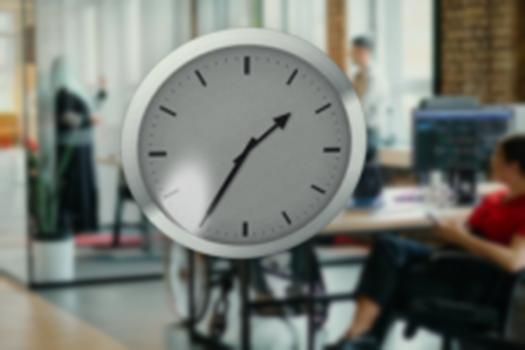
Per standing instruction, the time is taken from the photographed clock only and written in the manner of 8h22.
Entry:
1h35
